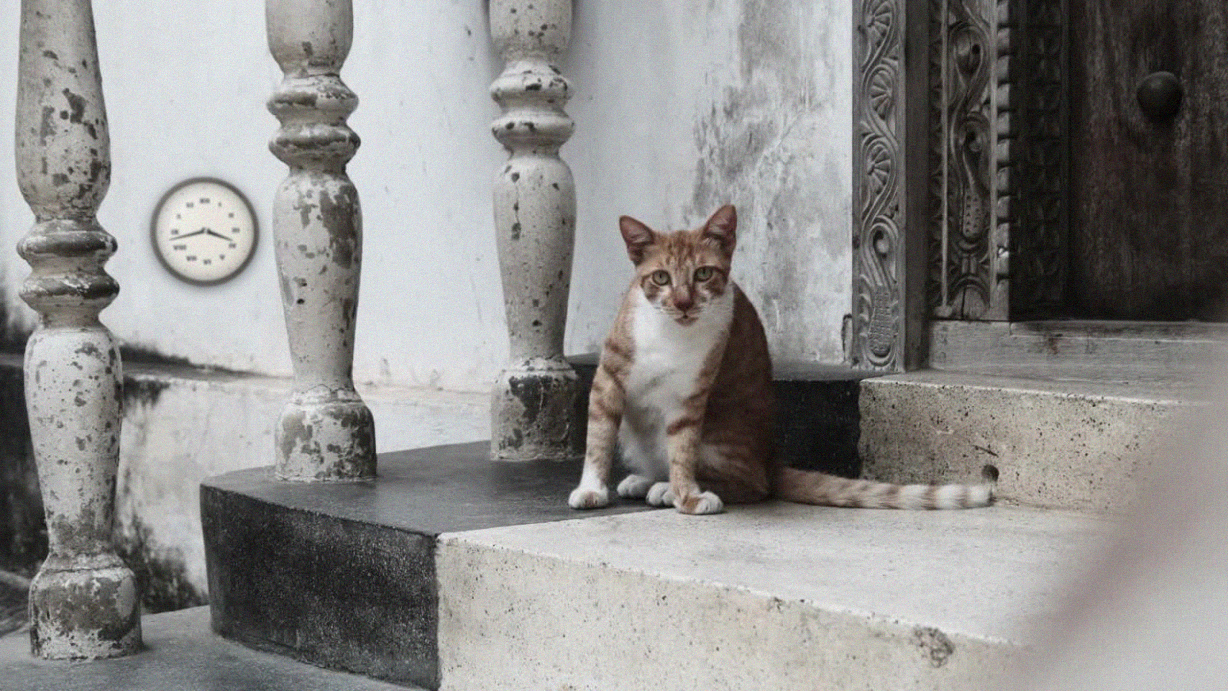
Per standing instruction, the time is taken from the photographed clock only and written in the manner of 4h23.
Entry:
3h43
